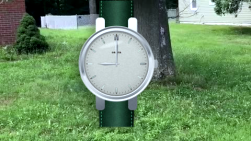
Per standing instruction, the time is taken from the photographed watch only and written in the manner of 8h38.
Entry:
9h00
